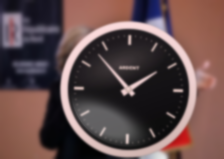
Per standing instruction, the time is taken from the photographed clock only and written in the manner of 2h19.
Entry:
1h53
